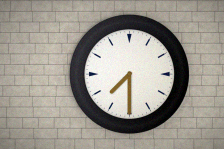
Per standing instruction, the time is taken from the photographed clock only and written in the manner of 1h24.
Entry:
7h30
